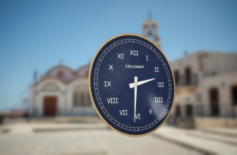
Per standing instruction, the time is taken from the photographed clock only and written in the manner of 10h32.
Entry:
2h31
